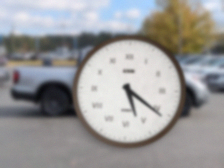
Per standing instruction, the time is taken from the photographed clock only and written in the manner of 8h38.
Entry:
5h21
